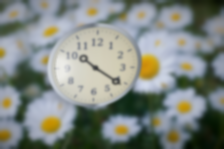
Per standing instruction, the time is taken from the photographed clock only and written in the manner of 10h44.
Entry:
10h21
